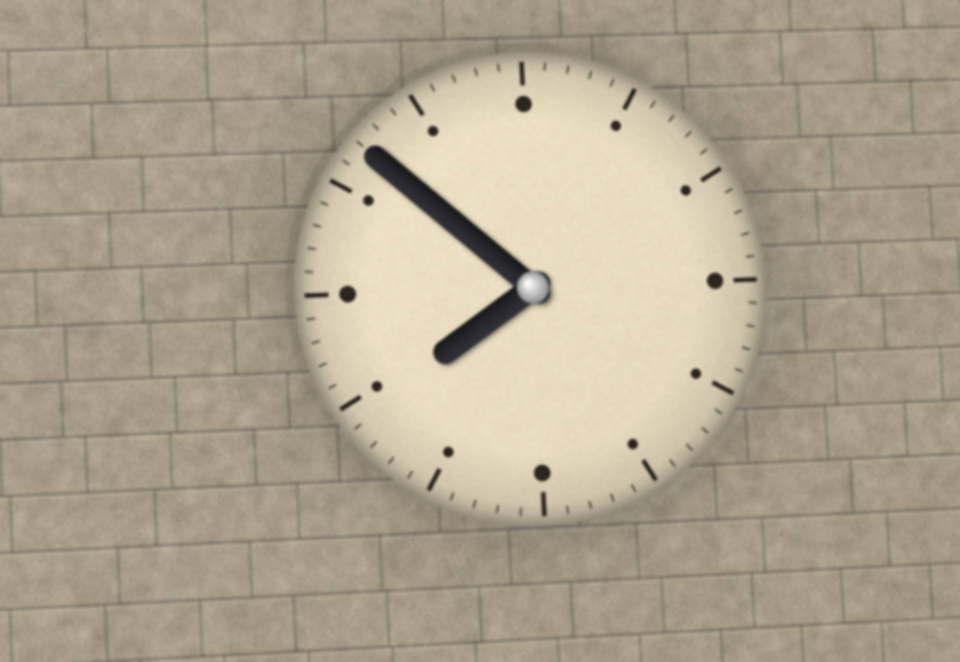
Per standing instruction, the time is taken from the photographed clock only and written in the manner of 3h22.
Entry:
7h52
